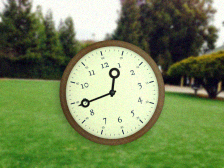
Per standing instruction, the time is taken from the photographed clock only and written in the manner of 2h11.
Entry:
12h44
